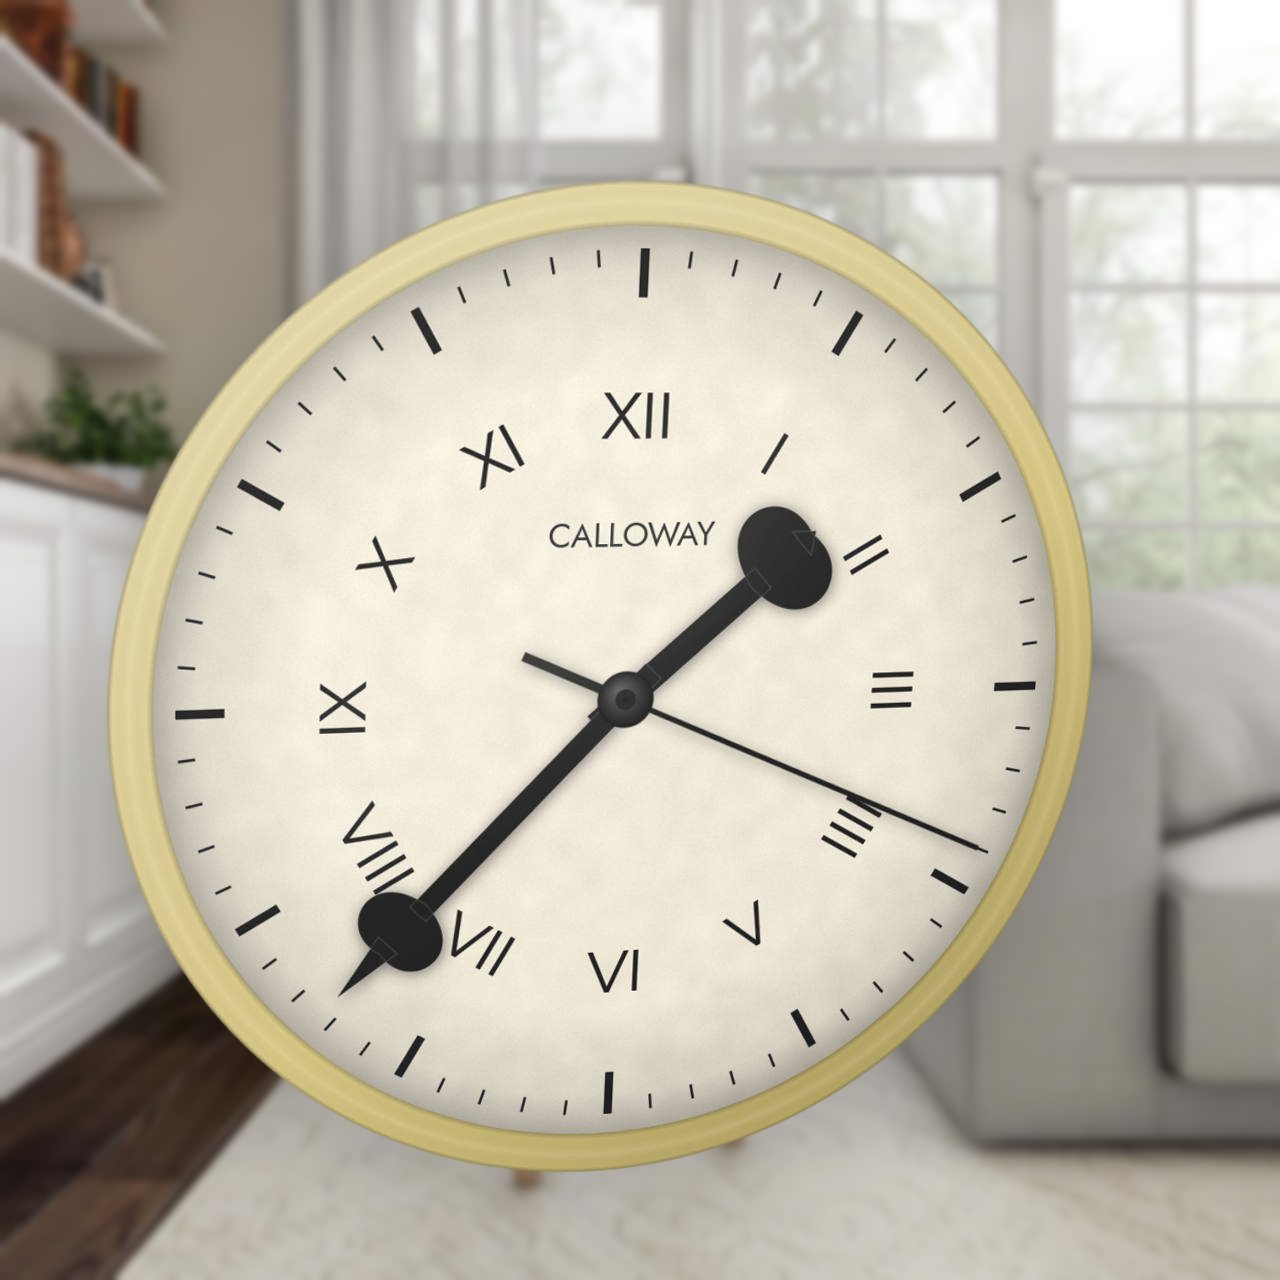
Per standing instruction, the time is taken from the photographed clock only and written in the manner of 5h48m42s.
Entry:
1h37m19s
